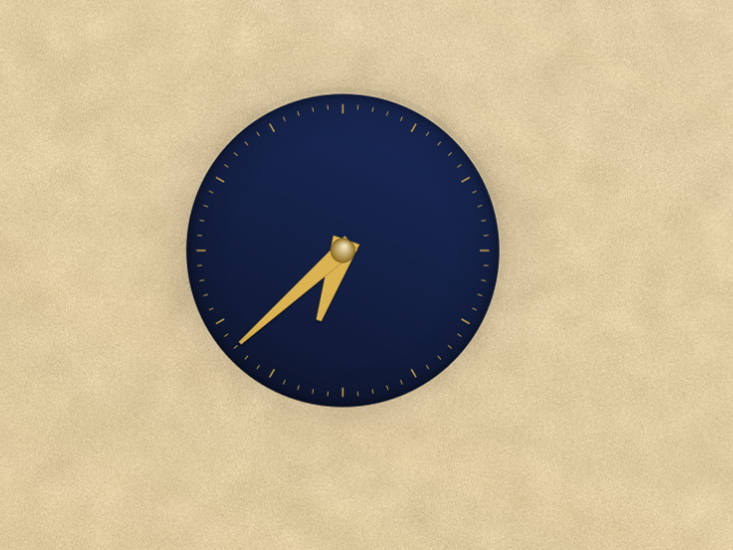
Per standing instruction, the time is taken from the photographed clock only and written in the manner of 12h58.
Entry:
6h38
